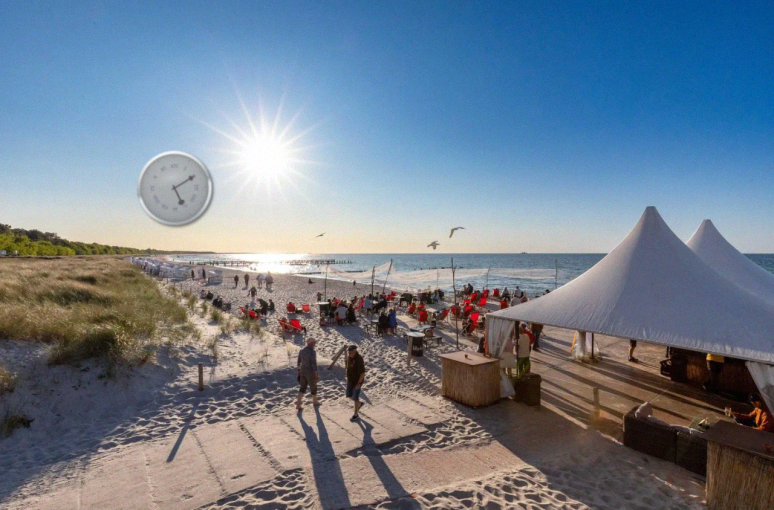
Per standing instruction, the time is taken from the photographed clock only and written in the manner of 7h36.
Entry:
5h10
